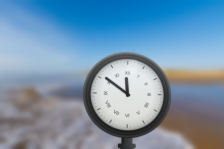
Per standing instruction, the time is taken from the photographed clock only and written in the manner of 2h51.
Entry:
11h51
